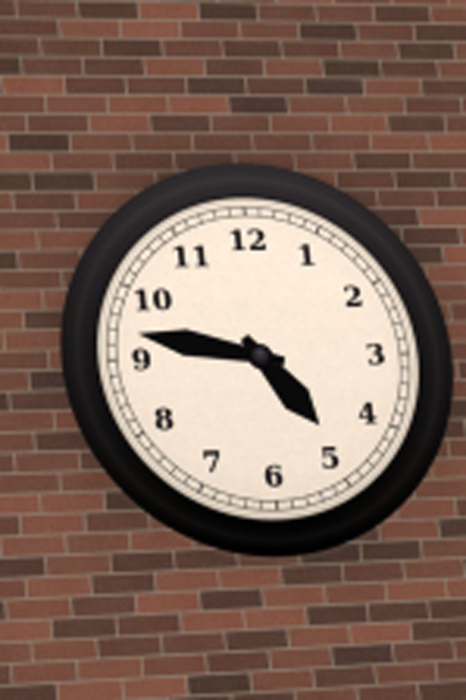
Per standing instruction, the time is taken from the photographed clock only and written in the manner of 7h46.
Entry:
4h47
